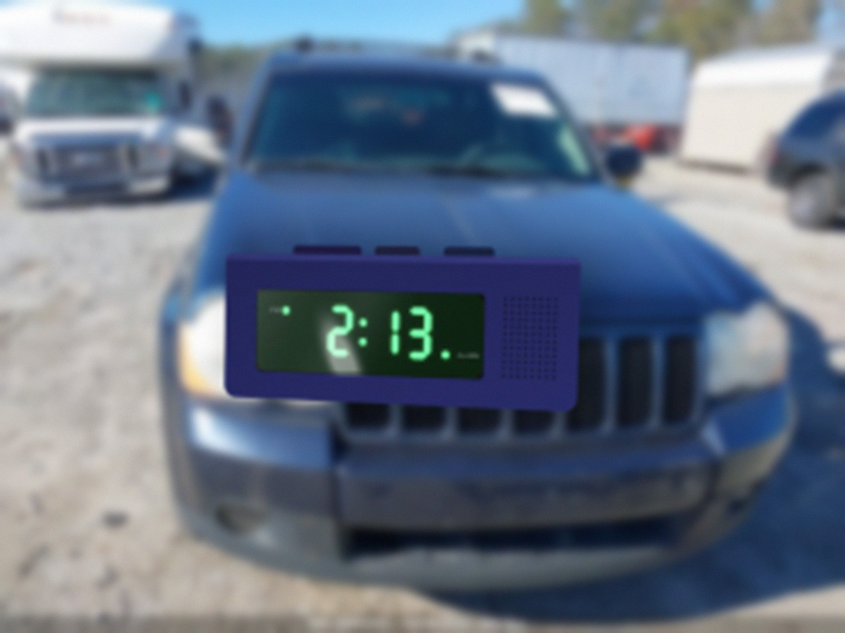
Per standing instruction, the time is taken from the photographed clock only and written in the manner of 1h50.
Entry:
2h13
